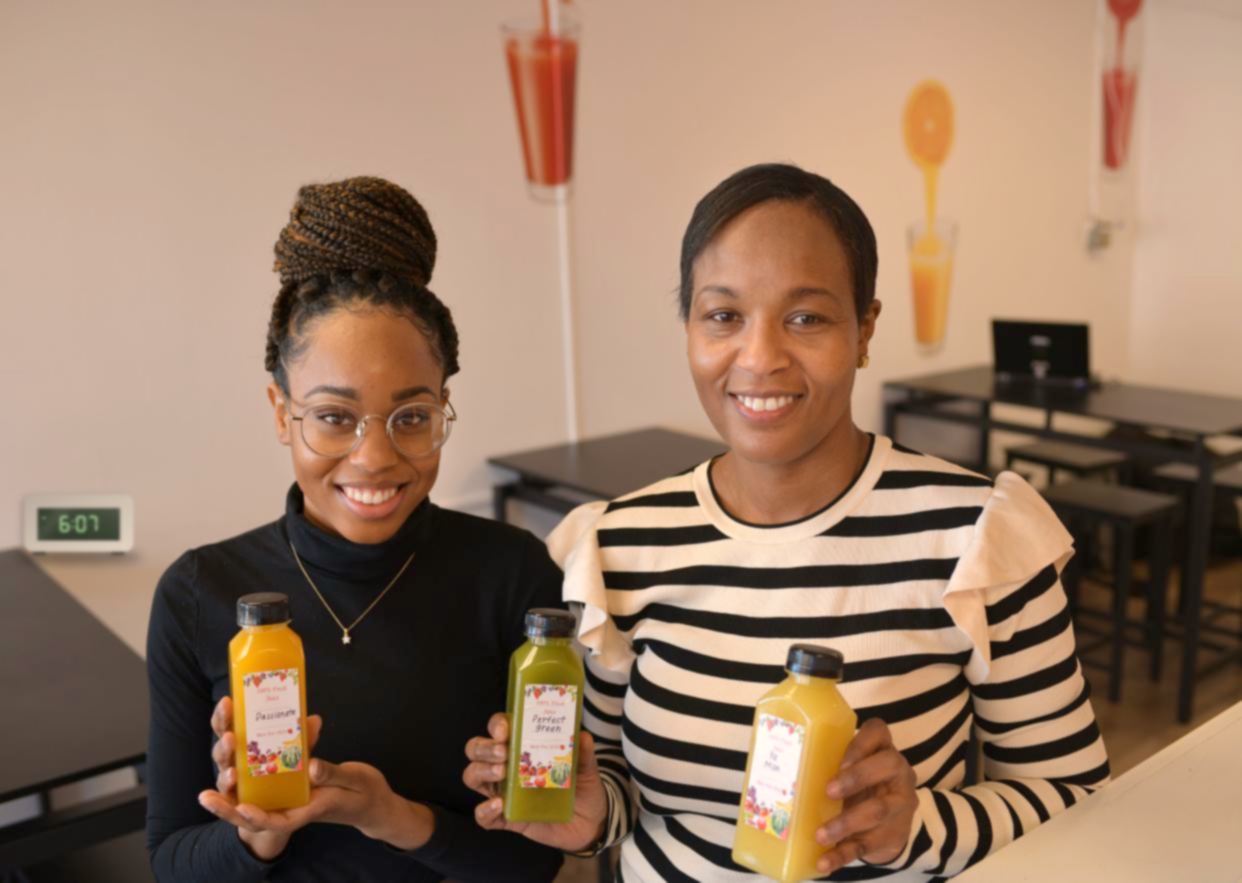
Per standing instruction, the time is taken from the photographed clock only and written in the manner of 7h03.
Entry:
6h07
